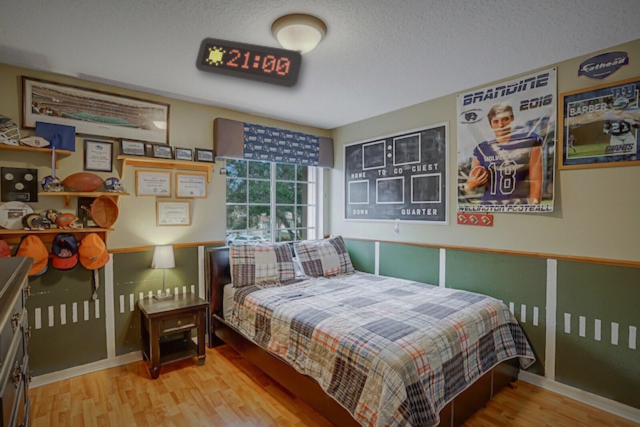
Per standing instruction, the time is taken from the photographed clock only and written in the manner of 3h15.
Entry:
21h00
